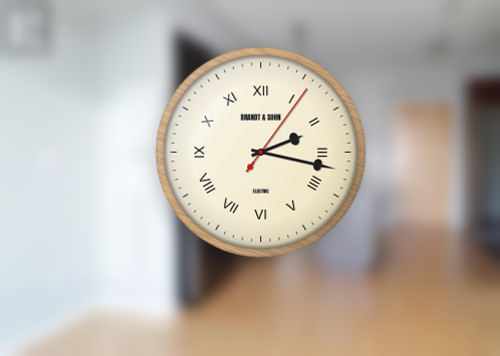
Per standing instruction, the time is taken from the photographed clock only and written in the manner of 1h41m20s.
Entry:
2h17m06s
